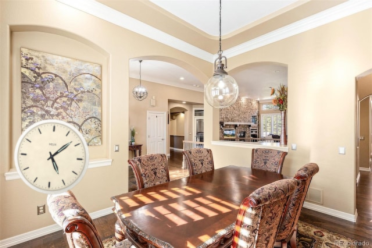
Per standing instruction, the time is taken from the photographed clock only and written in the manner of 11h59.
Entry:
5h08
